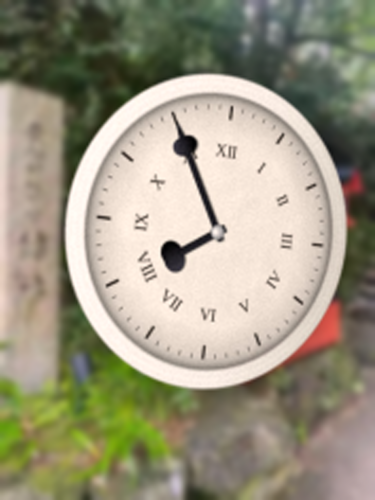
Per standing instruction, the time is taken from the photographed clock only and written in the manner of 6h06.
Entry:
7h55
